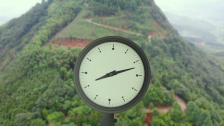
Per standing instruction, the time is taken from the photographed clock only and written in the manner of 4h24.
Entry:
8h12
